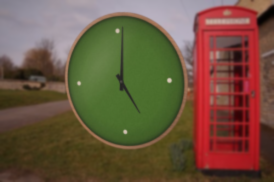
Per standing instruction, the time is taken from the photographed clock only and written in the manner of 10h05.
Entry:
5h01
